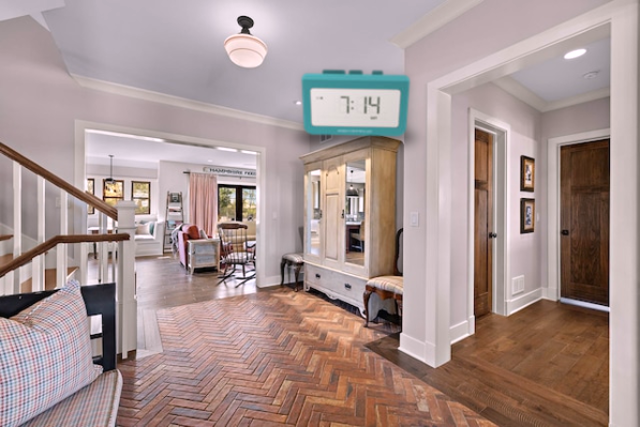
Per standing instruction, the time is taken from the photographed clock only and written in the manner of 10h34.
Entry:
7h14
